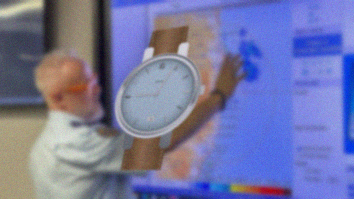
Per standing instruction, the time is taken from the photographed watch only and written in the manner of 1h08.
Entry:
9h04
